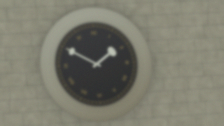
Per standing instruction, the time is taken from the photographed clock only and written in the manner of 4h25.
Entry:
1h50
